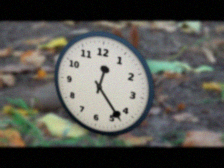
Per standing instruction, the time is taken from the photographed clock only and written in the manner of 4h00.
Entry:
12h23
